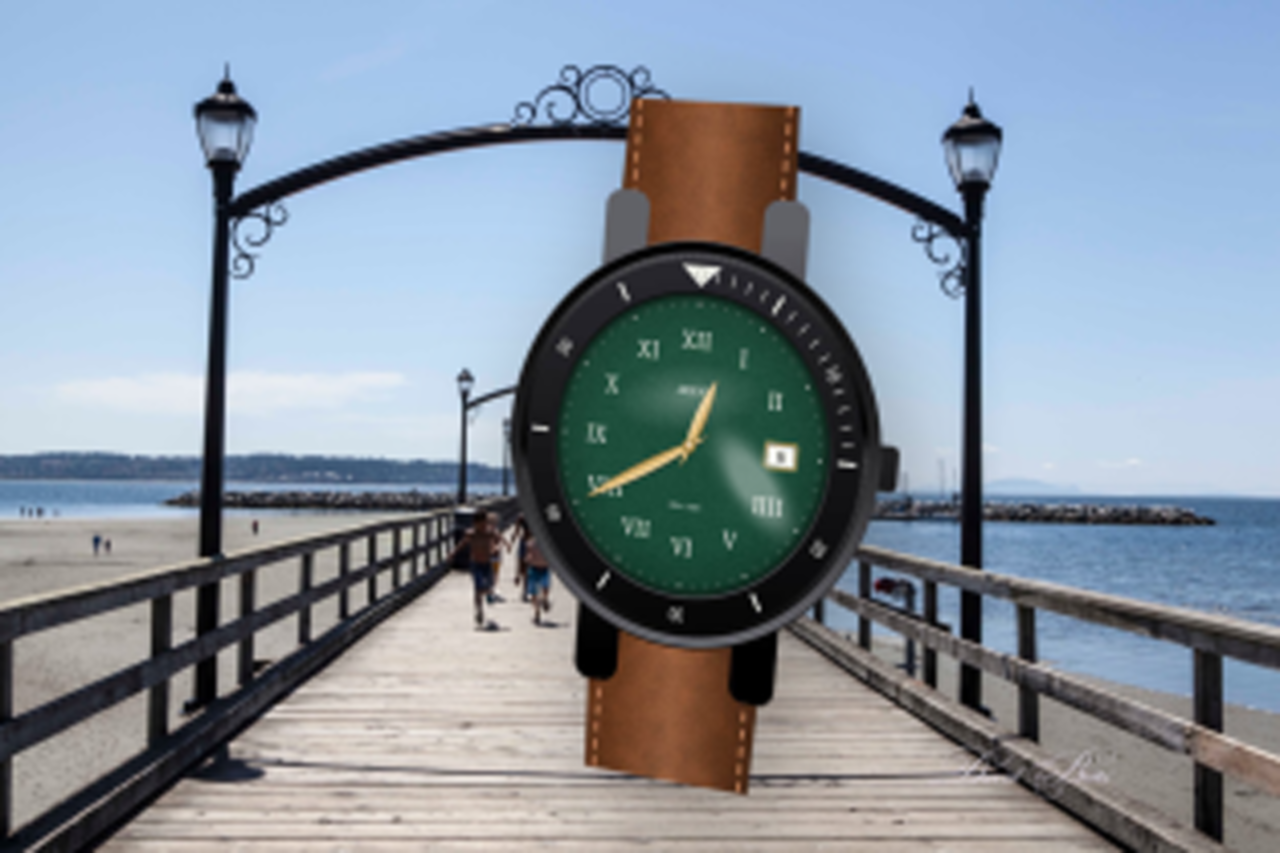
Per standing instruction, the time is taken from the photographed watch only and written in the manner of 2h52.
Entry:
12h40
